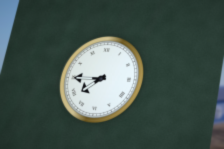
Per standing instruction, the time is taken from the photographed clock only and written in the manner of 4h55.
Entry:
7h45
